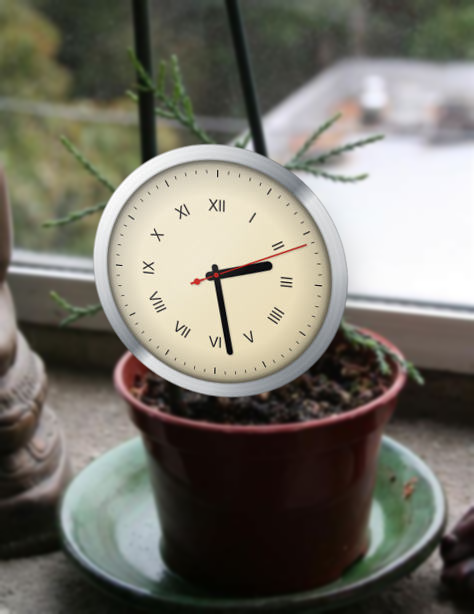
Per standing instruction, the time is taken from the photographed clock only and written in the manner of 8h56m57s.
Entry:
2h28m11s
